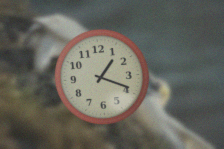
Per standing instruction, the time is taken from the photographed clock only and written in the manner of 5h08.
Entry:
1h19
